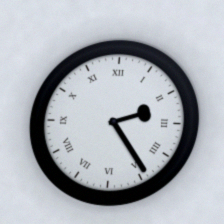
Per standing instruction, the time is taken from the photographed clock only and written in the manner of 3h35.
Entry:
2h24
